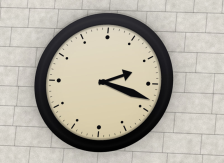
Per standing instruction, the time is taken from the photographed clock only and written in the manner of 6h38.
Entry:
2h18
